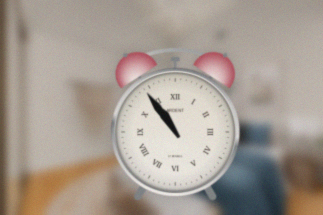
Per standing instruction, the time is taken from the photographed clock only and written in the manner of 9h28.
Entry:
10h54
